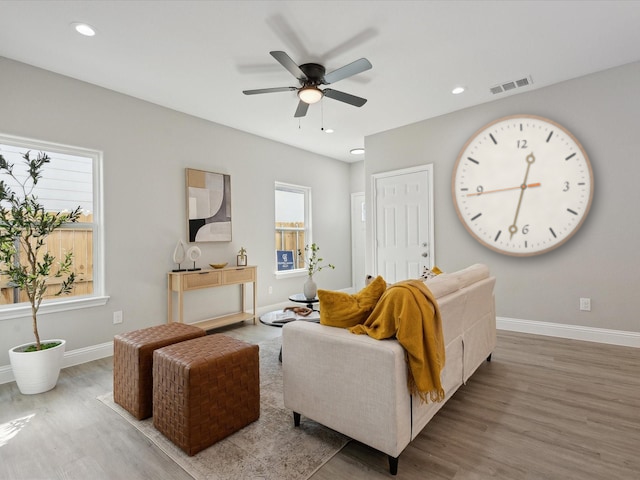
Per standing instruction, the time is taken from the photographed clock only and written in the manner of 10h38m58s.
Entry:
12h32m44s
